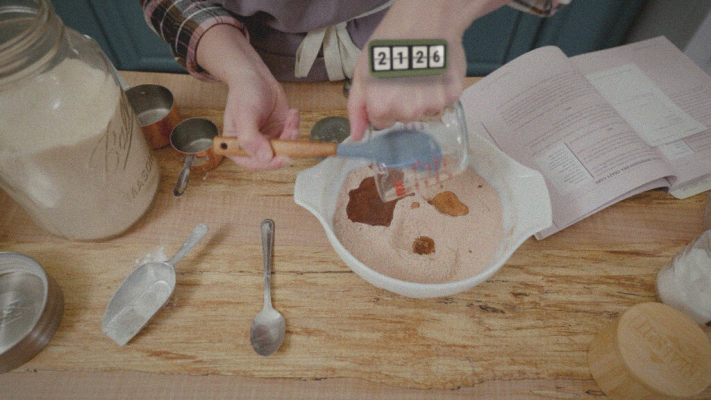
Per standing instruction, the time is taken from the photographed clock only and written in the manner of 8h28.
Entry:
21h26
